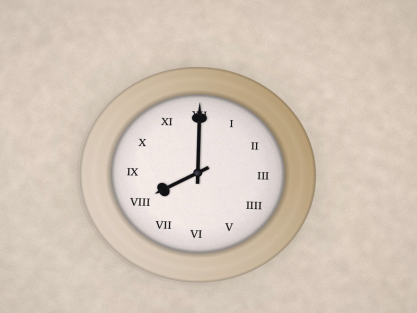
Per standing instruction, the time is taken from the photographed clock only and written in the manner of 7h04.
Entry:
8h00
